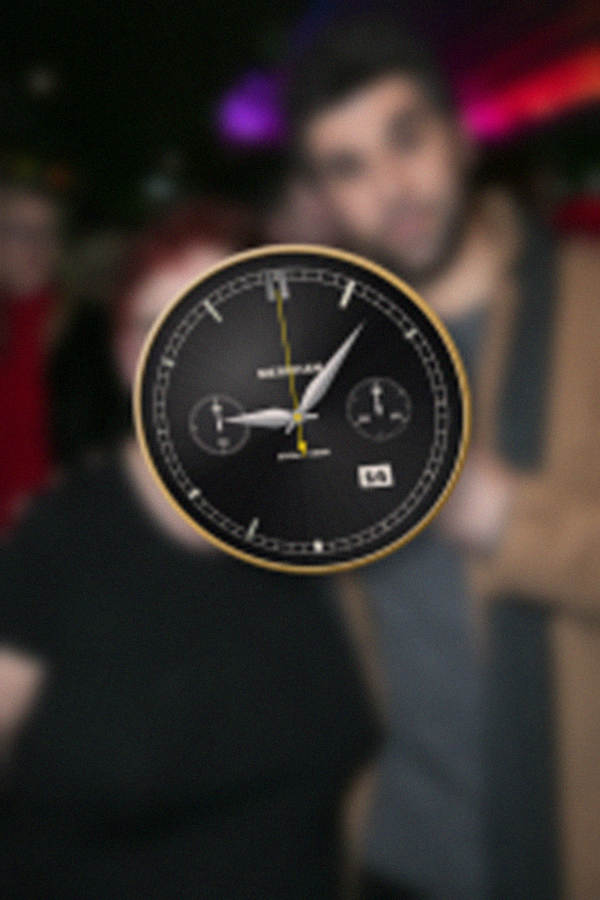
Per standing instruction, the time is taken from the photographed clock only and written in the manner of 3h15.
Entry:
9h07
